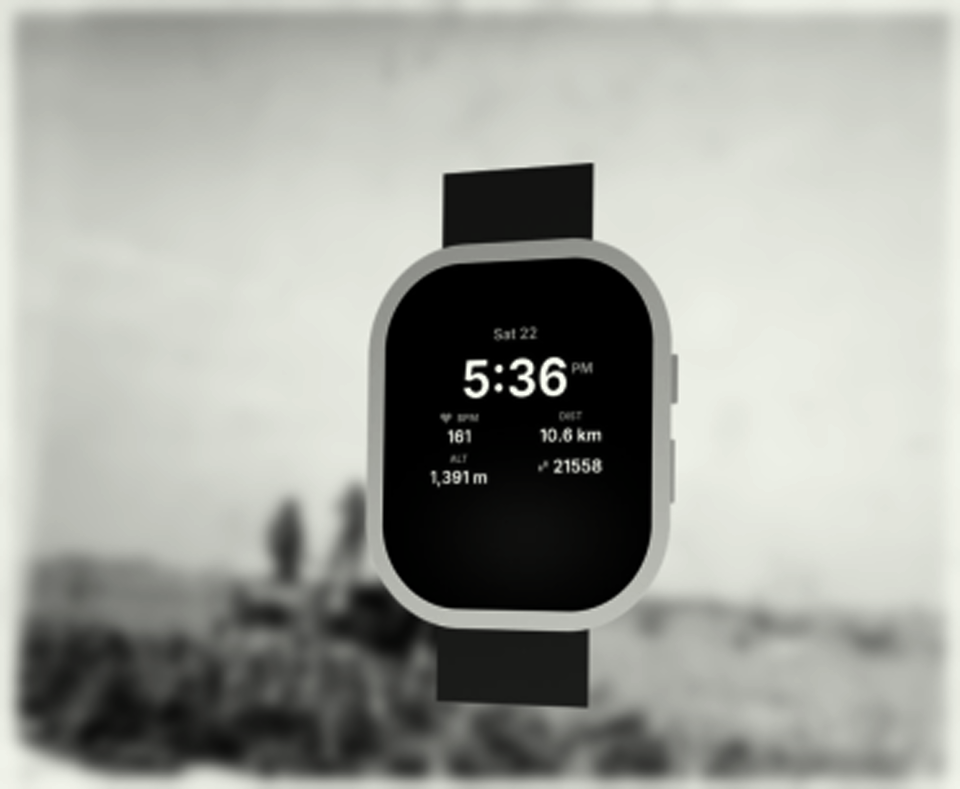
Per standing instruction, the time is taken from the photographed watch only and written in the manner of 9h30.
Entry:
5h36
